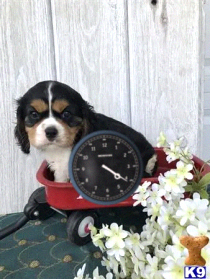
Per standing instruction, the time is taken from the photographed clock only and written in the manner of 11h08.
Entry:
4h21
